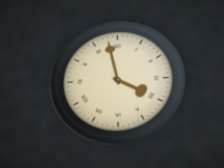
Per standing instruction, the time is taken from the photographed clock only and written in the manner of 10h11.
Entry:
3h58
